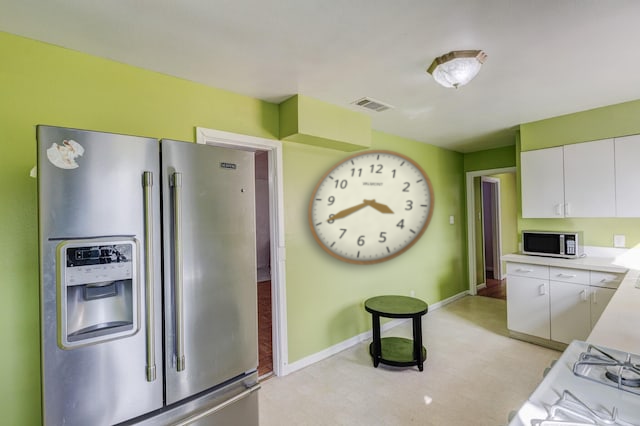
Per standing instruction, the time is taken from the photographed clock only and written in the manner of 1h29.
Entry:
3h40
